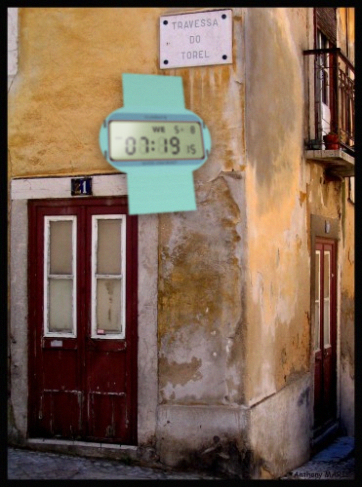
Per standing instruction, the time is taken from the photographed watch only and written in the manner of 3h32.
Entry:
7h19
